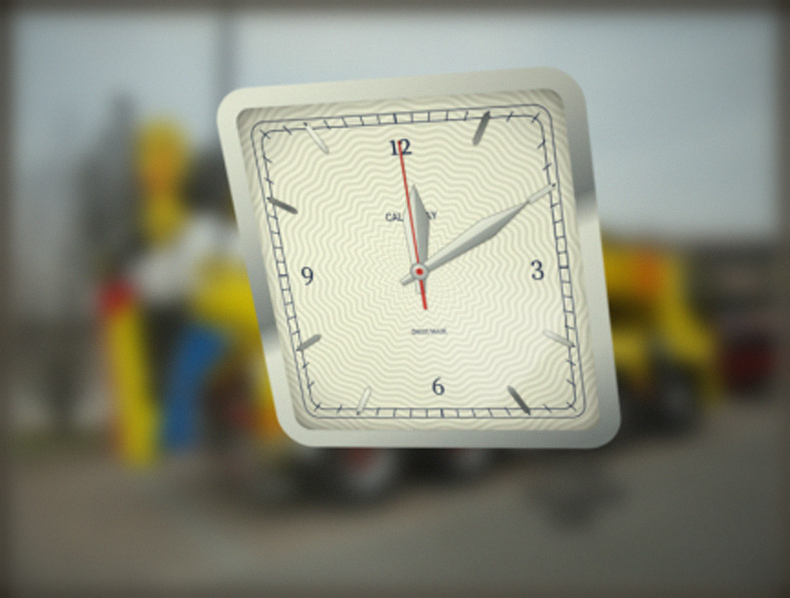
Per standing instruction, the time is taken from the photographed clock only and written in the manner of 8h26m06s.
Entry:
12h10m00s
